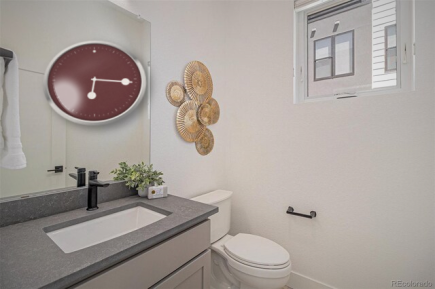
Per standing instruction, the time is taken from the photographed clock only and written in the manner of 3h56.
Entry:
6h16
